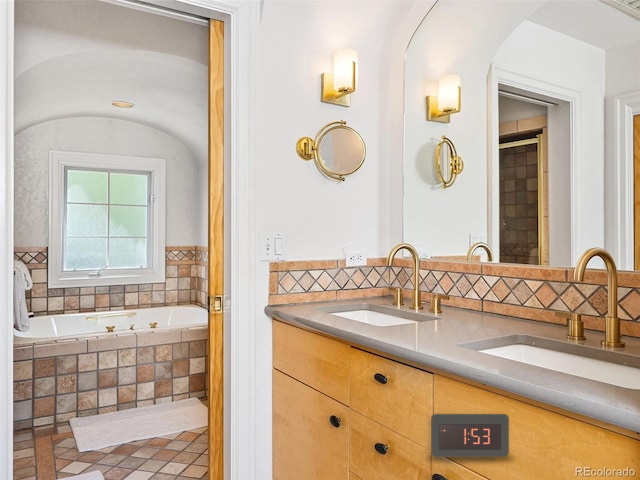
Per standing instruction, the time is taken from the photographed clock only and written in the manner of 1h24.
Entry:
1h53
